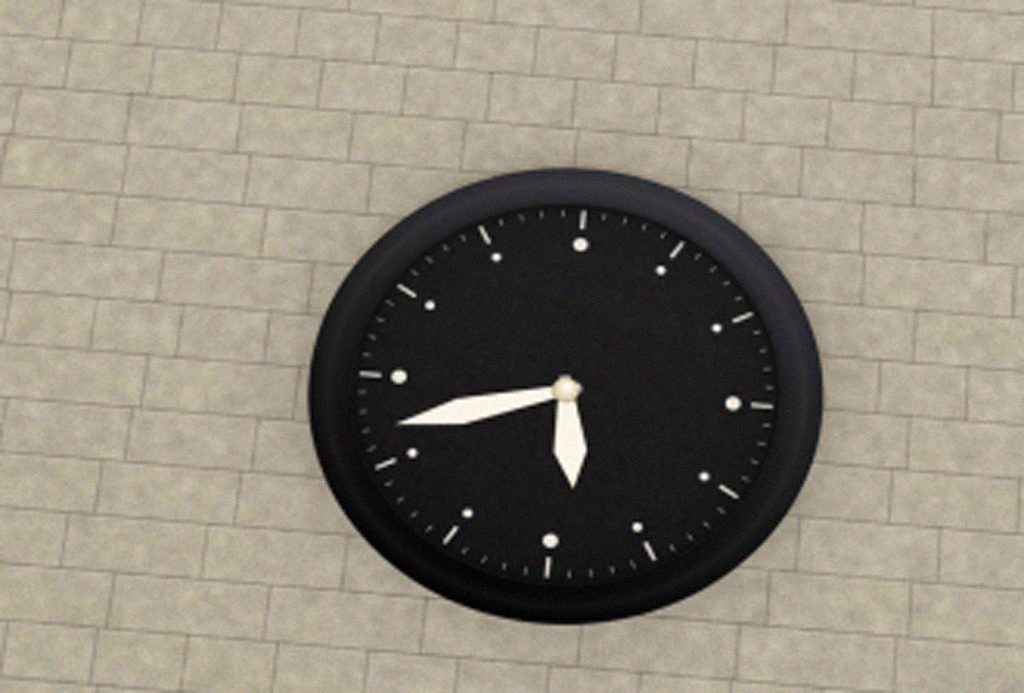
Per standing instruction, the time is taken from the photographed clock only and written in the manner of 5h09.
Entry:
5h42
